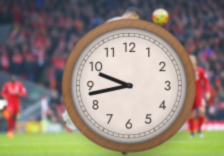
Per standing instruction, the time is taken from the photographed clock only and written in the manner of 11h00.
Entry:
9h43
